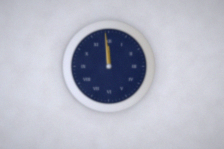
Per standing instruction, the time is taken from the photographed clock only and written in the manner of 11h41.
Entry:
11h59
